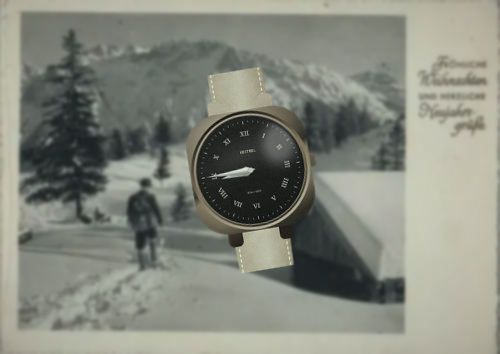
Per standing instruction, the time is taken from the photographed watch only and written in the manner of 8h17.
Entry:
8h45
